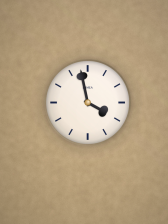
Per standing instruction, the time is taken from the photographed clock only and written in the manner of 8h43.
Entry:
3h58
